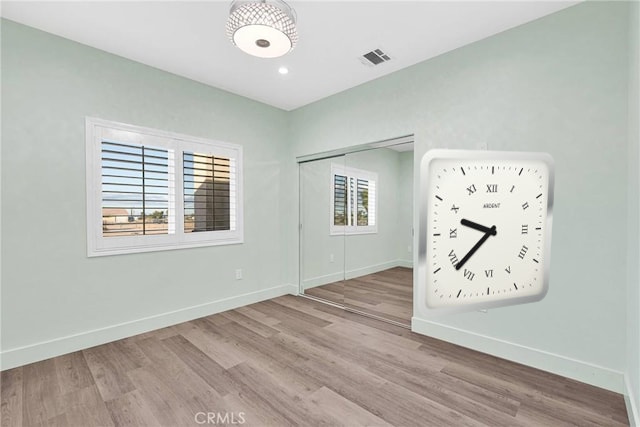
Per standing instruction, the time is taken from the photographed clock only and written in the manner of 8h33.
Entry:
9h38
